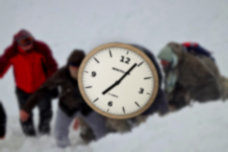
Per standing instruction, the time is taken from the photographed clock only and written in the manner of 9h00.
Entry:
7h04
